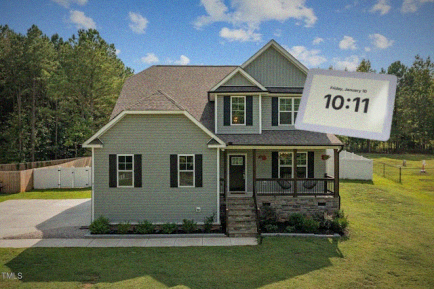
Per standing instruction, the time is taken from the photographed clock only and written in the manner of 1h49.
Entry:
10h11
